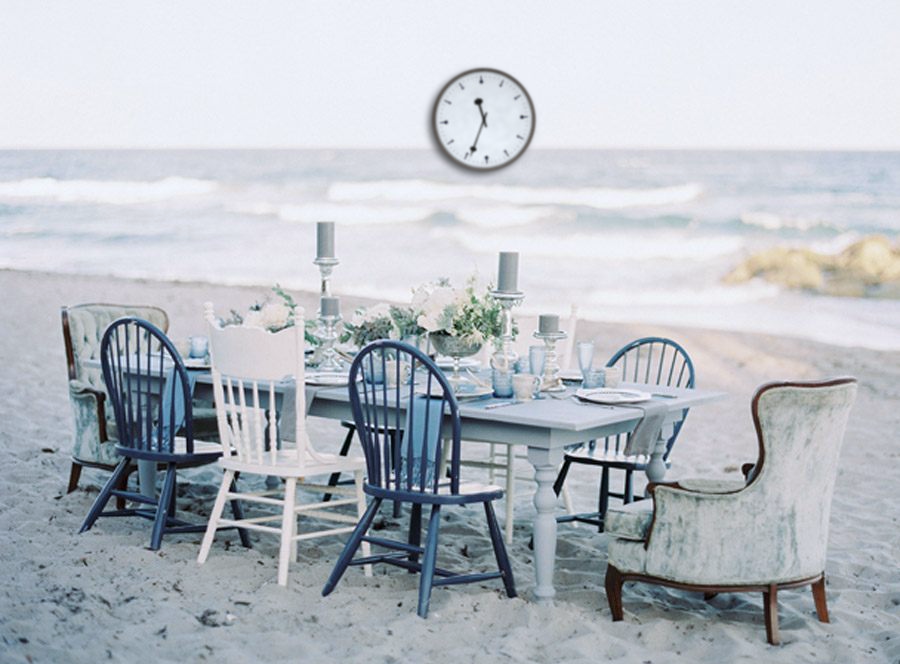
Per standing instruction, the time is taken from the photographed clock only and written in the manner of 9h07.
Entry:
11h34
